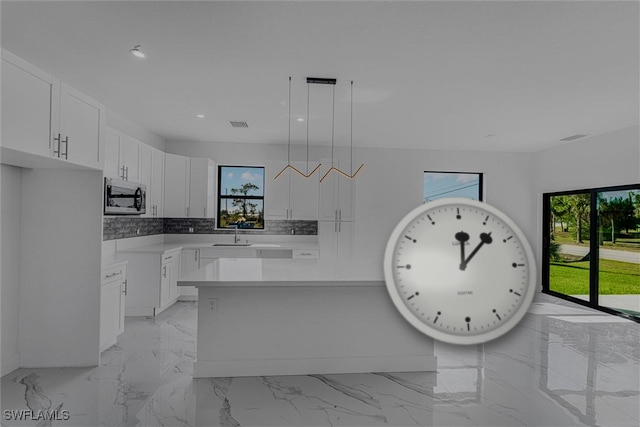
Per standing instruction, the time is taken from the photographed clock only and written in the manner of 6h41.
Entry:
12h07
